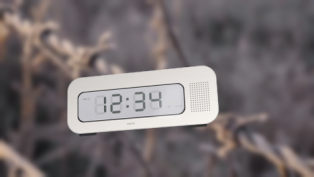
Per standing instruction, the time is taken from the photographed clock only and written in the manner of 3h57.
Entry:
12h34
